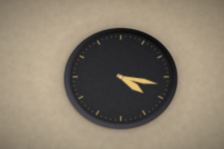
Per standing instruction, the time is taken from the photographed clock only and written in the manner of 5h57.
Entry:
4h17
